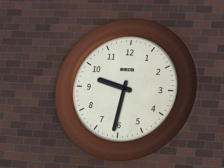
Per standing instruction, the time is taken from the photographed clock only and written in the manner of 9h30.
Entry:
9h31
